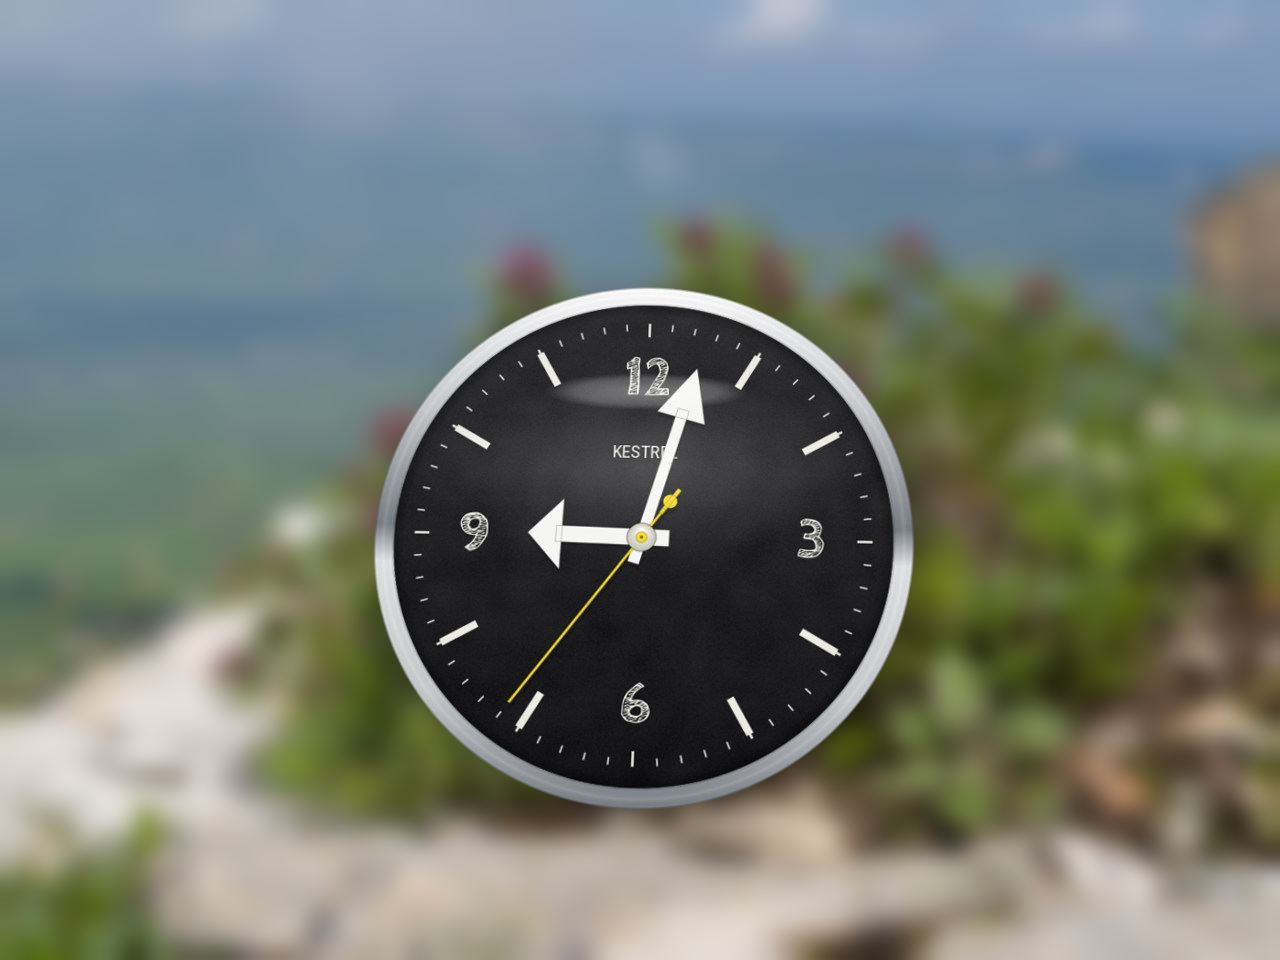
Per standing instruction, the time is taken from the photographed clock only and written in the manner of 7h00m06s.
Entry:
9h02m36s
